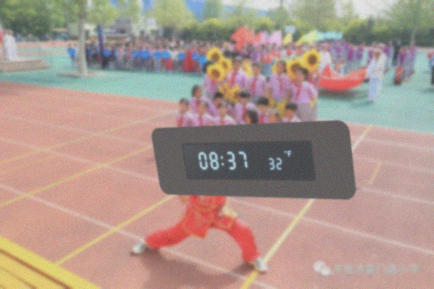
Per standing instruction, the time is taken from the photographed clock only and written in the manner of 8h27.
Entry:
8h37
